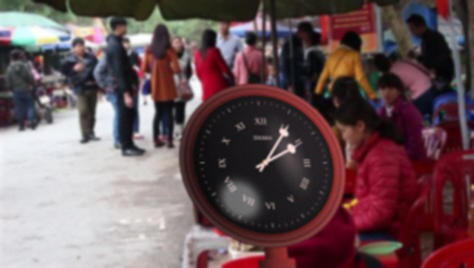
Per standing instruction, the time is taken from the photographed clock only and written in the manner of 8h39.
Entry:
2h06
